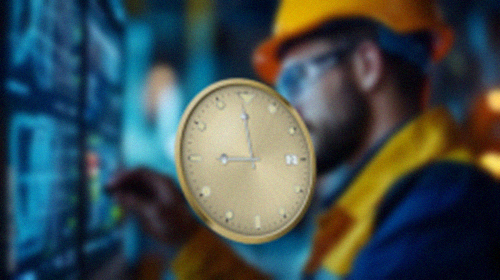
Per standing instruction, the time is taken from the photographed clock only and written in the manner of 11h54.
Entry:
8h59
